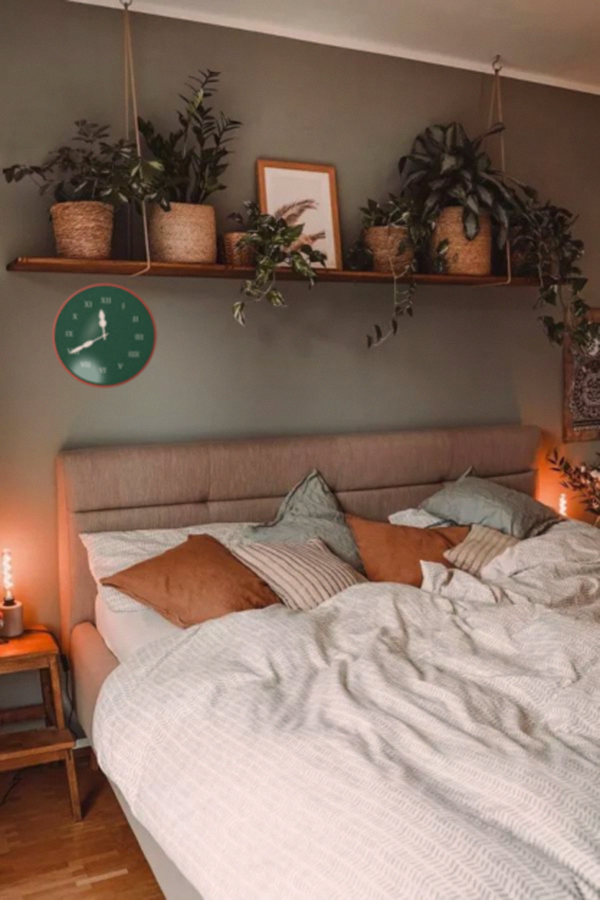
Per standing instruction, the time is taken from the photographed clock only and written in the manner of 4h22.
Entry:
11h40
